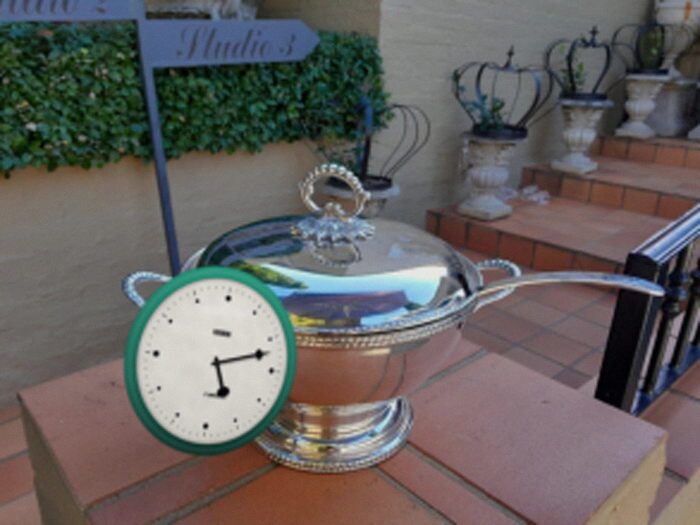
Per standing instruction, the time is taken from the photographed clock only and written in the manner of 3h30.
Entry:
5h12
